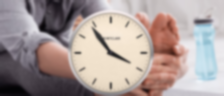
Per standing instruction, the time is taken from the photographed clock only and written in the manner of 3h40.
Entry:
3h54
